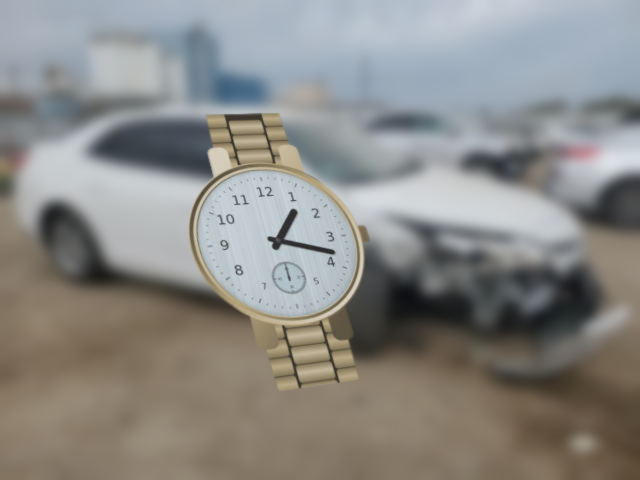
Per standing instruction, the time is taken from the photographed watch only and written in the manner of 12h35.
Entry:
1h18
